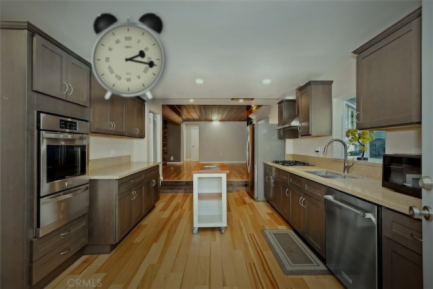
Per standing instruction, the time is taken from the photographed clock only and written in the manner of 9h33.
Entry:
2h17
